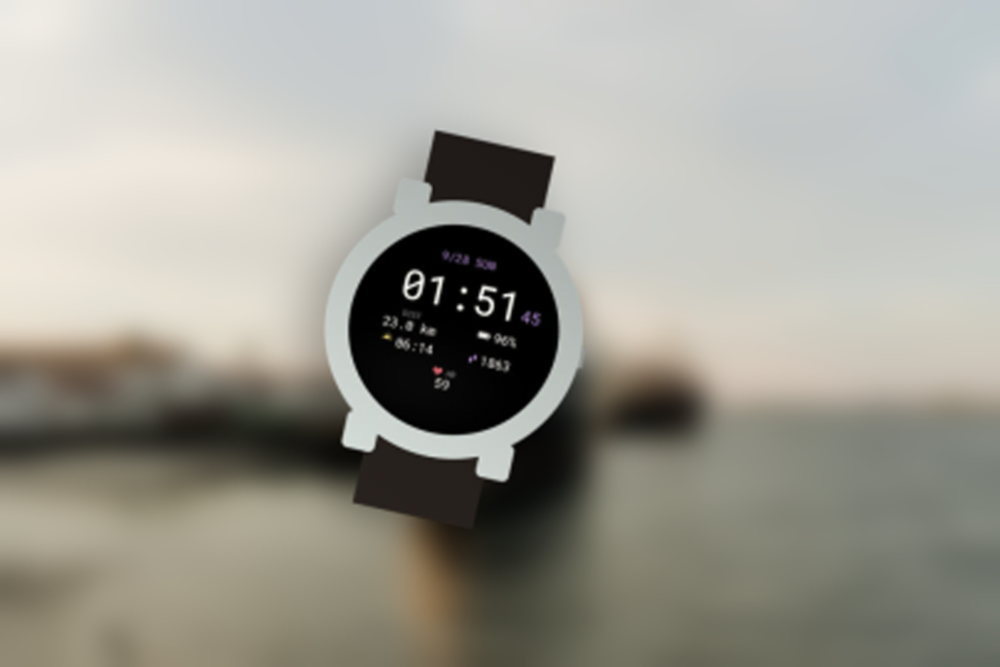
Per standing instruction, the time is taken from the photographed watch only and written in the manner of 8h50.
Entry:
1h51
